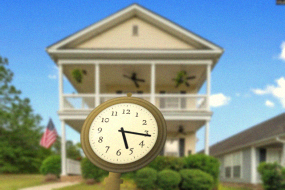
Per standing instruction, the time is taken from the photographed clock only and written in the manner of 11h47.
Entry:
5h16
